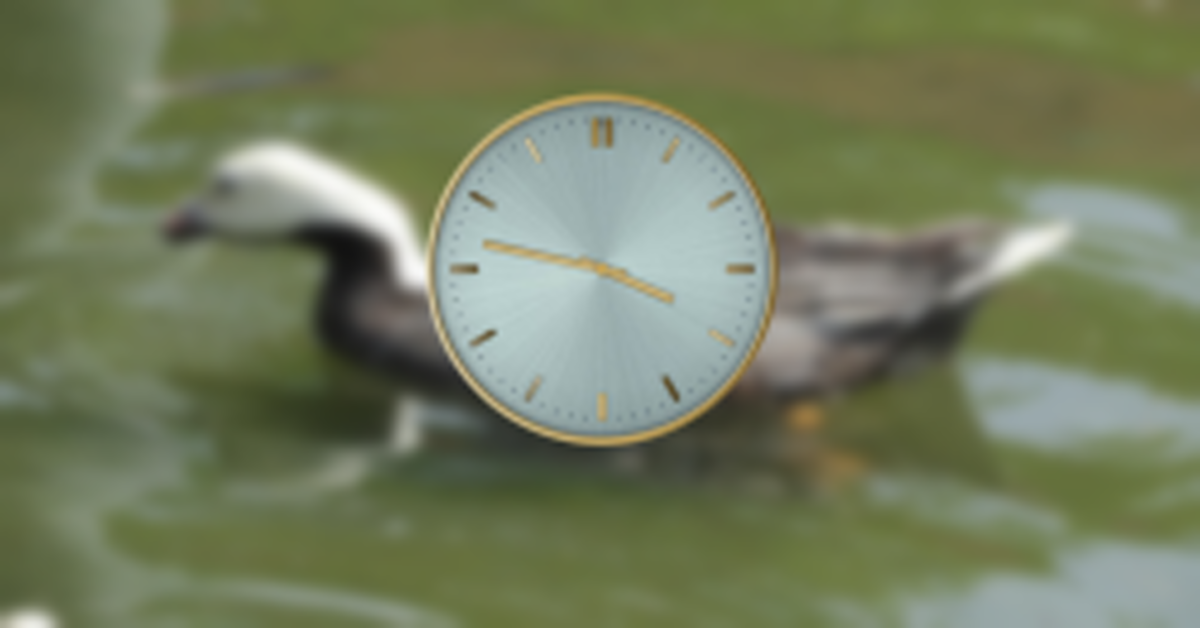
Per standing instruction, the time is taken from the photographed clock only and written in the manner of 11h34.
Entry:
3h47
